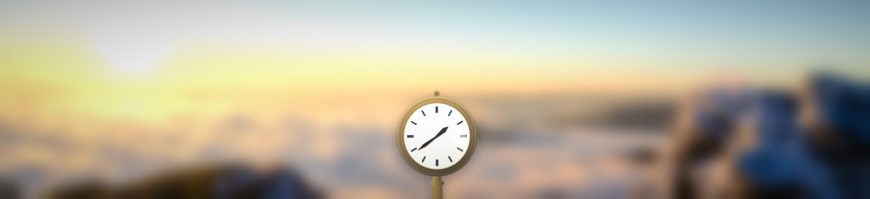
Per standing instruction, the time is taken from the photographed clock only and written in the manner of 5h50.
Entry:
1h39
